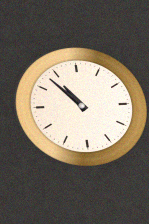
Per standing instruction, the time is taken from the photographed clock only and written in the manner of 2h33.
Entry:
10h53
